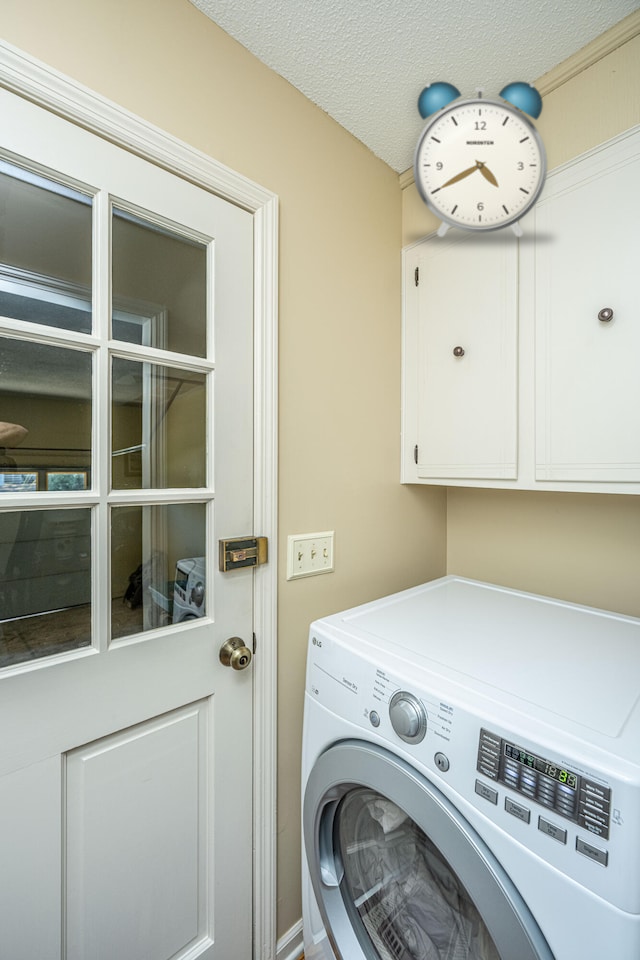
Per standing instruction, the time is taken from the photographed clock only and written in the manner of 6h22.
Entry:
4h40
